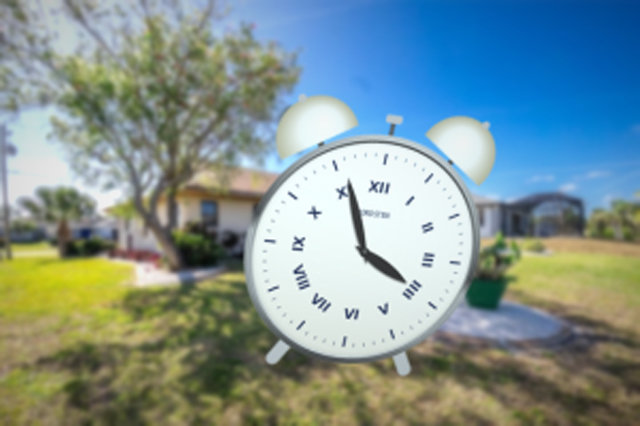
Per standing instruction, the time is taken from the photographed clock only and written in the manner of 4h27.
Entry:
3h56
